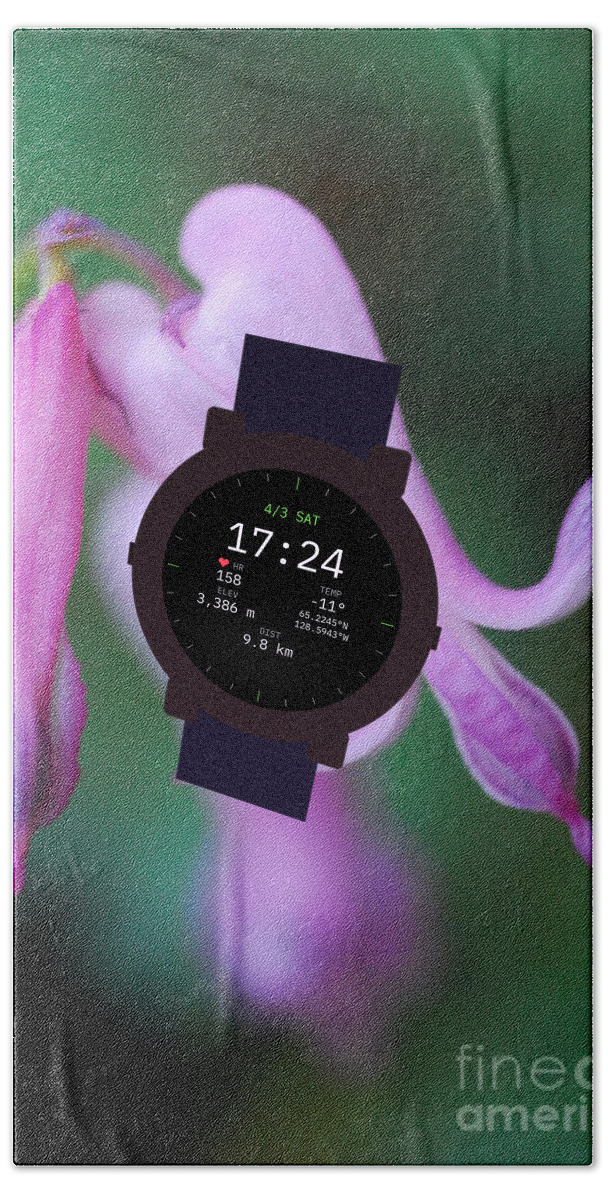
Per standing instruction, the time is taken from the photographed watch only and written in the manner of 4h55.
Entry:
17h24
